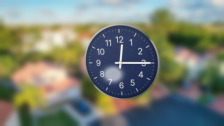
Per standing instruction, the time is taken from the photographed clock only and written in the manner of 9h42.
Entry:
12h15
